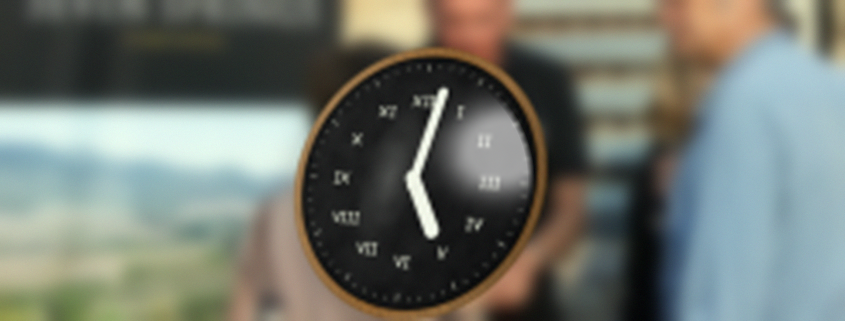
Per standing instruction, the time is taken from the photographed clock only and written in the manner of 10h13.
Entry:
5h02
